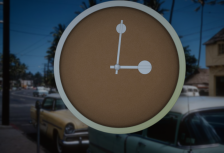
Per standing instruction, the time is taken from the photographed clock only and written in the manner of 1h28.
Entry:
3h01
